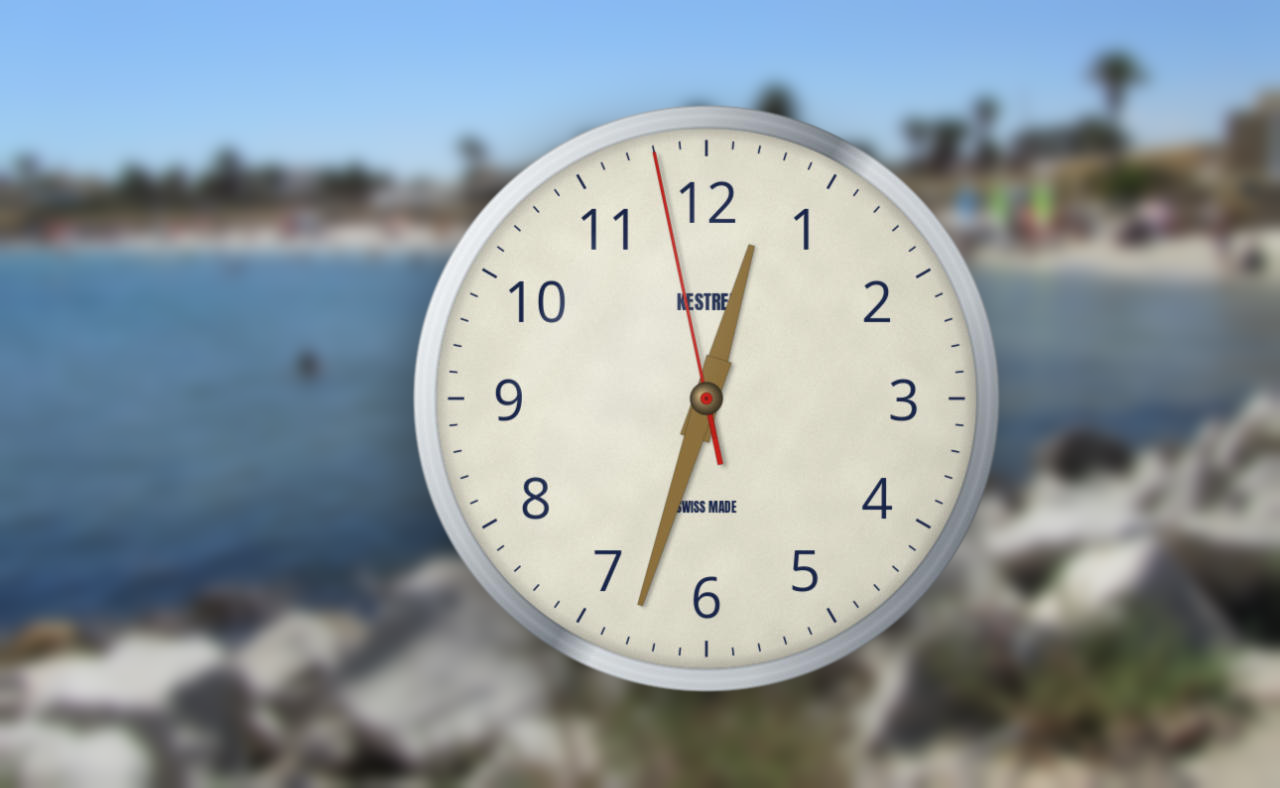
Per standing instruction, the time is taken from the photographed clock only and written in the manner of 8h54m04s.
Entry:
12h32m58s
